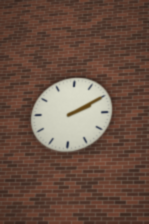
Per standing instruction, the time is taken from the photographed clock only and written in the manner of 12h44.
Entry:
2h10
